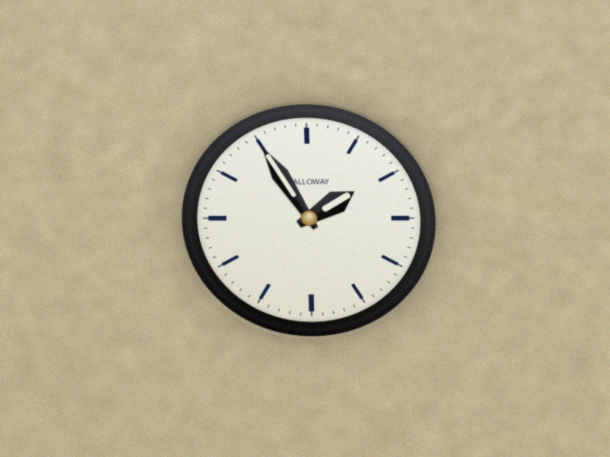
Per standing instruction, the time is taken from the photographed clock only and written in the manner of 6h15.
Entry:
1h55
